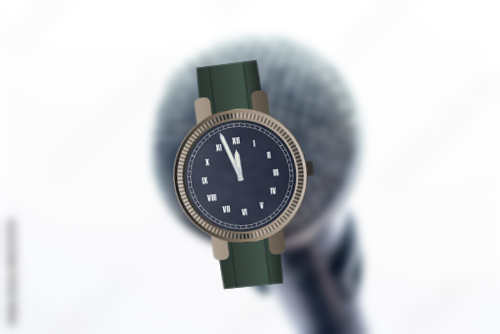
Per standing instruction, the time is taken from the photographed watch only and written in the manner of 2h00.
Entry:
11h57
